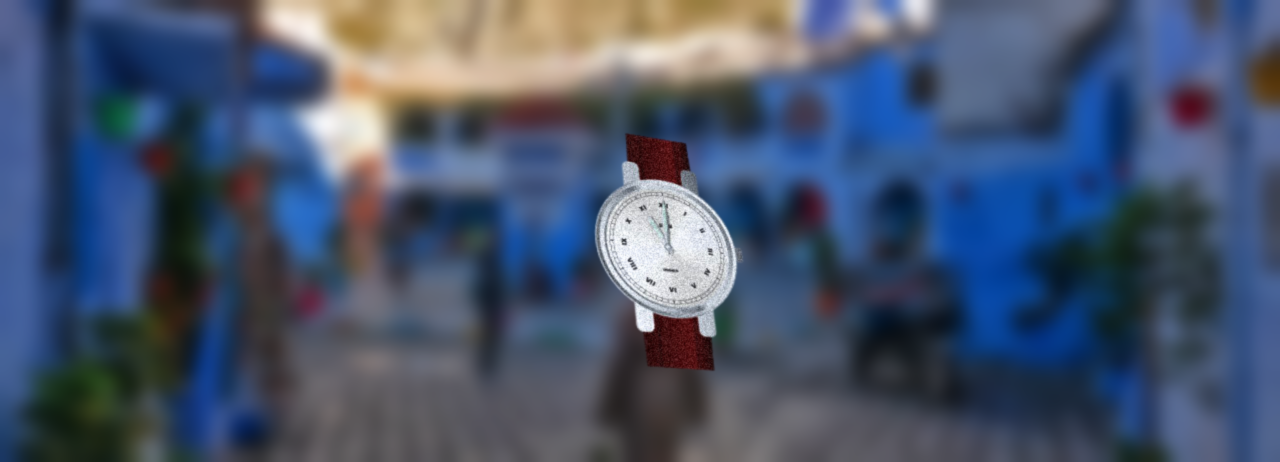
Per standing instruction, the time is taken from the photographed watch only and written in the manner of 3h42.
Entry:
11h00
